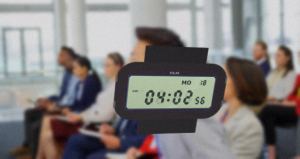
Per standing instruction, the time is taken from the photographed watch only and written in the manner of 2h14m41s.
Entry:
4h02m56s
